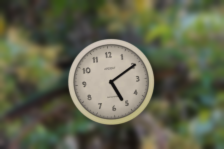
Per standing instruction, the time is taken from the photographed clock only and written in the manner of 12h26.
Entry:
5h10
